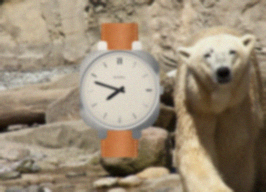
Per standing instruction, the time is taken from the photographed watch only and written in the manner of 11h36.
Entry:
7h48
